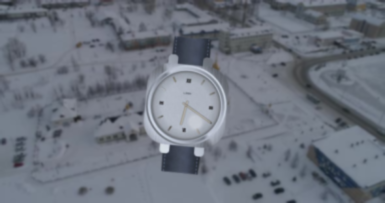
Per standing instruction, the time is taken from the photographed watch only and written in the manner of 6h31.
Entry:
6h20
